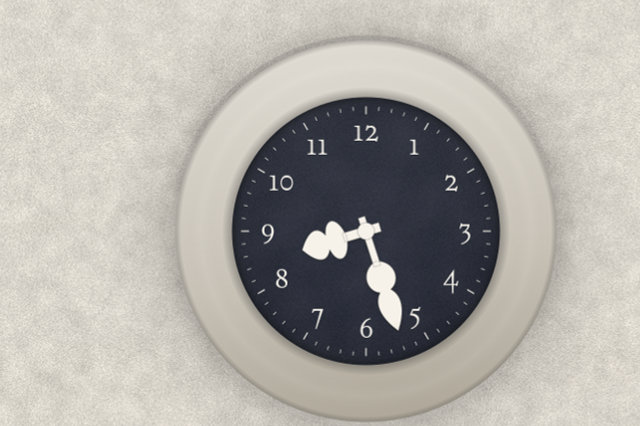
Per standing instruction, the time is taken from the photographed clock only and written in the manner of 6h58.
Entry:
8h27
